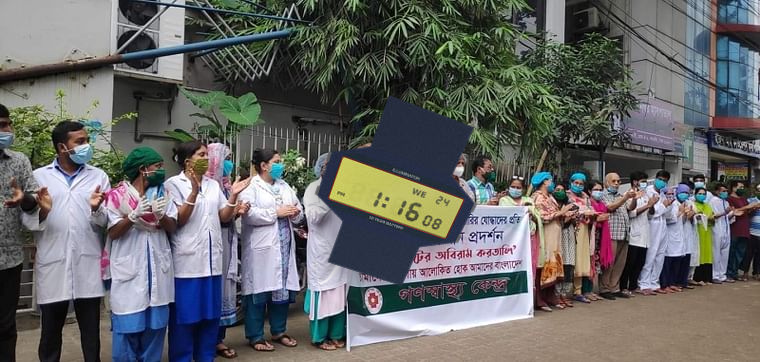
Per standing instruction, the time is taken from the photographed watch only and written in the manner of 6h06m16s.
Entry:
1h16m08s
